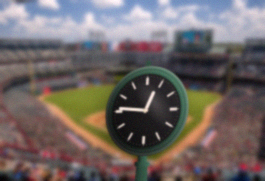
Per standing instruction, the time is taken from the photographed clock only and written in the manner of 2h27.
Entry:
12h46
